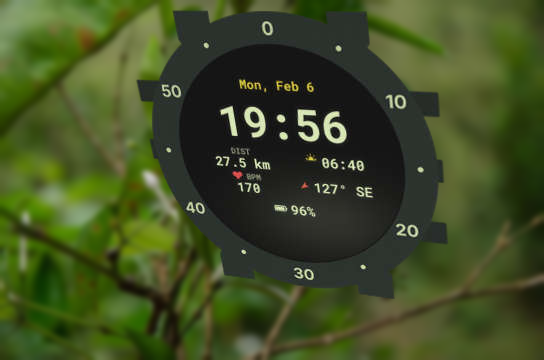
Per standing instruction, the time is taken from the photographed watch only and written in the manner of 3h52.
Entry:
19h56
